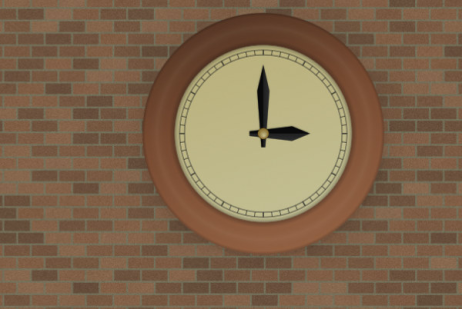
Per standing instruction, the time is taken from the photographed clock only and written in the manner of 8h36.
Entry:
3h00
